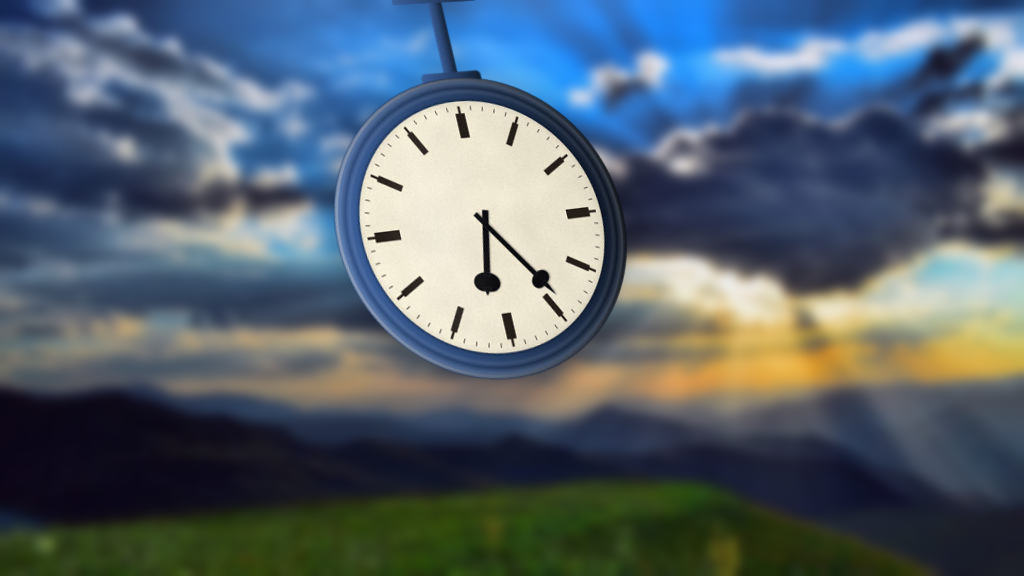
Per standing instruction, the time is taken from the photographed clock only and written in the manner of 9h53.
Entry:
6h24
